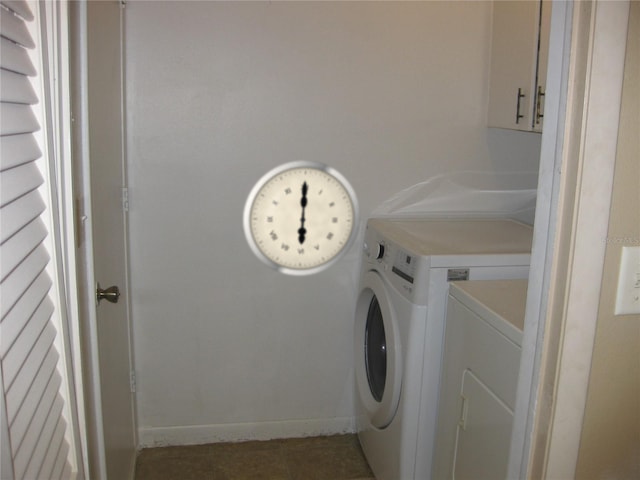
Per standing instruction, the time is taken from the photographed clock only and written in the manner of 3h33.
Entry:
6h00
